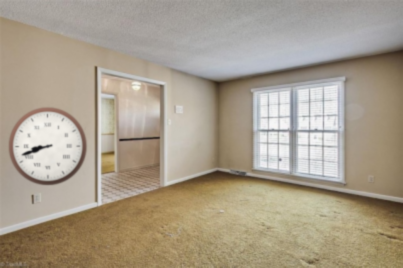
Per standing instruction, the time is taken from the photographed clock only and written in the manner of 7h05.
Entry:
8h42
